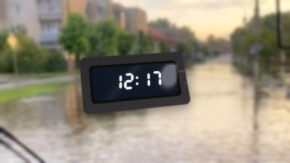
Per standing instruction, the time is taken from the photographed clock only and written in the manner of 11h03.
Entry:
12h17
